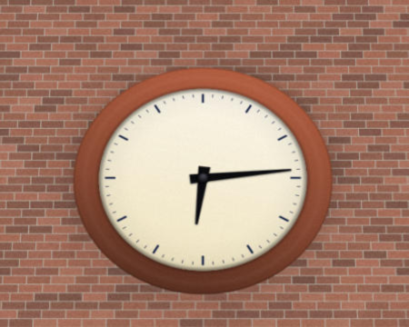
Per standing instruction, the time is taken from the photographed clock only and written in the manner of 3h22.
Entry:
6h14
